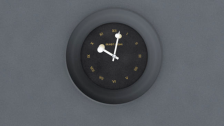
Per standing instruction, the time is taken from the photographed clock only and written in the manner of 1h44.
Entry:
10h02
